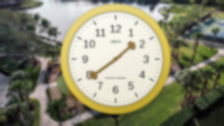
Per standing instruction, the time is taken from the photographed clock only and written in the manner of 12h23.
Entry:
1h39
